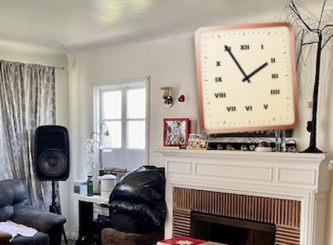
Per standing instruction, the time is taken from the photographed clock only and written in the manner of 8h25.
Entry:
1h55
